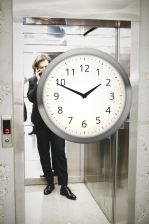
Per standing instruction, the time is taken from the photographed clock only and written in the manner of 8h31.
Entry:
1h49
